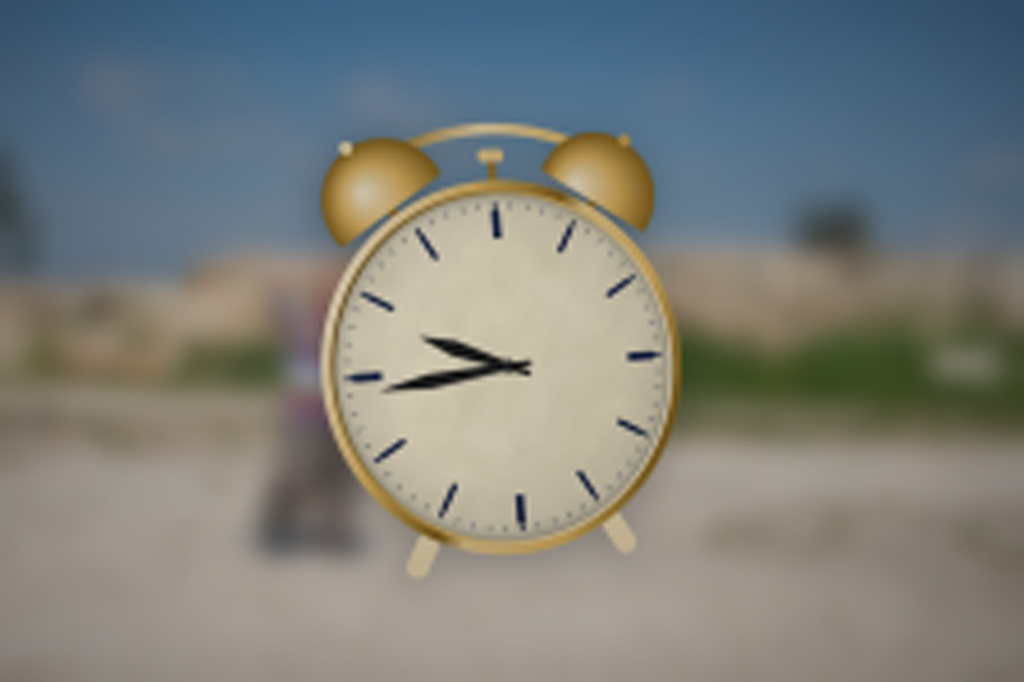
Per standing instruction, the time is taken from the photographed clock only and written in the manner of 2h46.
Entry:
9h44
